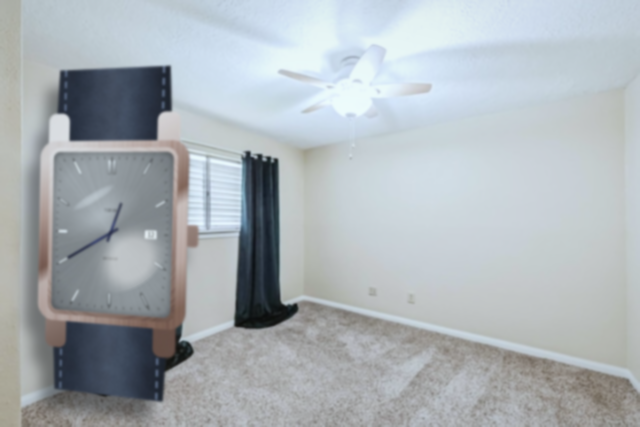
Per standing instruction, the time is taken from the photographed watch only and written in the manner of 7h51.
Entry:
12h40
